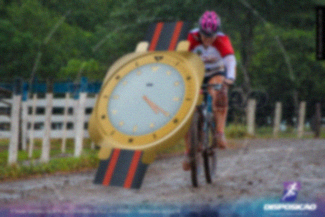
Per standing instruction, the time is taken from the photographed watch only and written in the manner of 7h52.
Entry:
4h20
